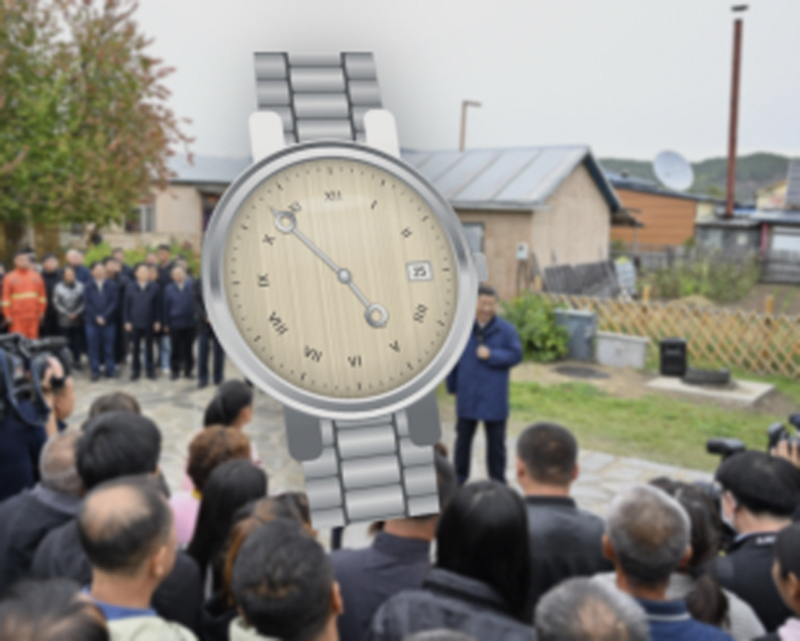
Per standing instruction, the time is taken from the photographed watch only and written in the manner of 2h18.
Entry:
4h53
